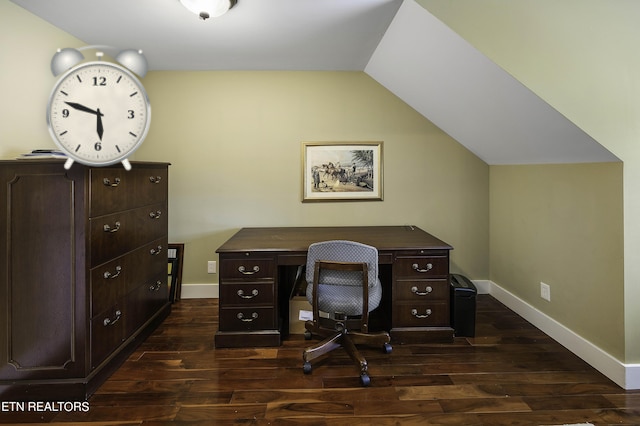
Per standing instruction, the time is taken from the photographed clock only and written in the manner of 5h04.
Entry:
5h48
